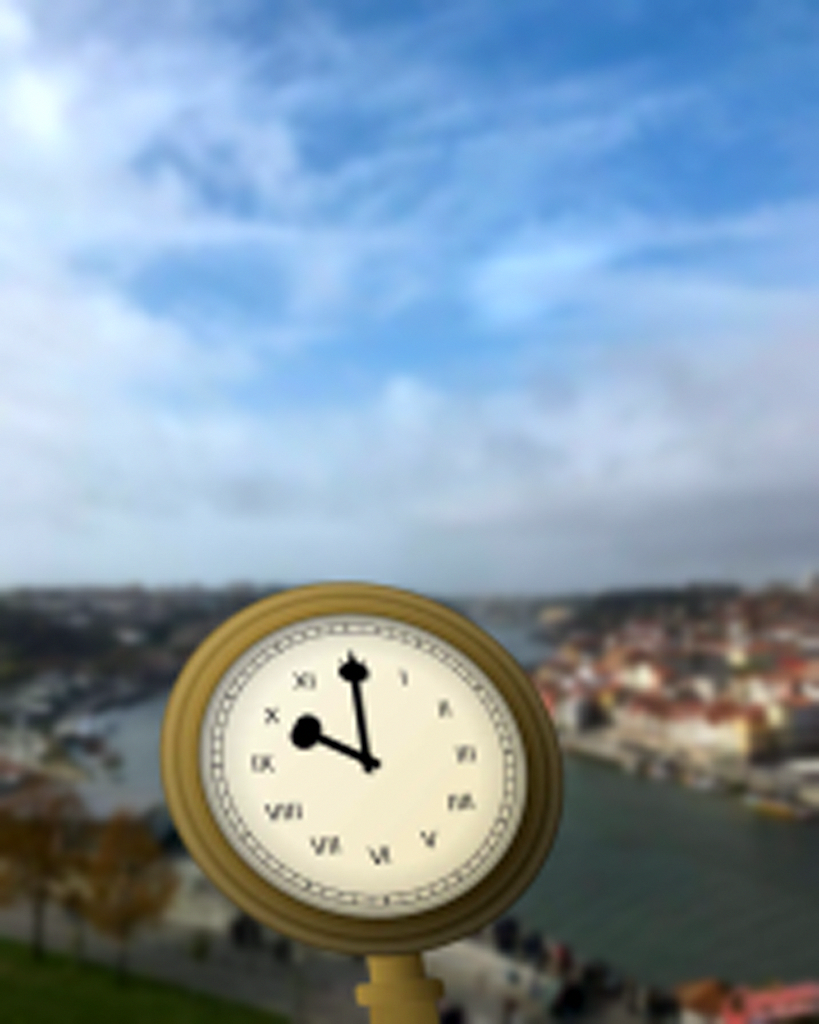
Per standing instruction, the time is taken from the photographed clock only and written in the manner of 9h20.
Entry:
10h00
